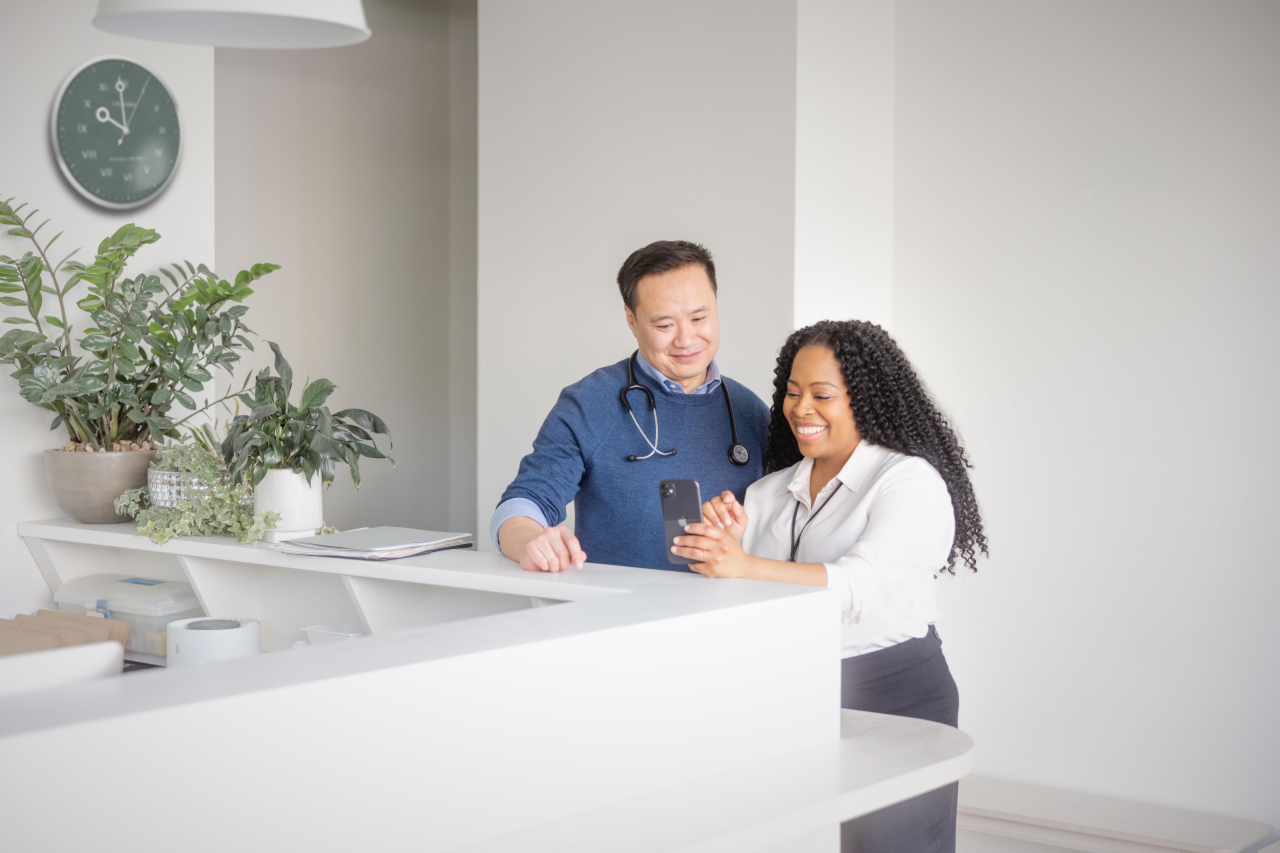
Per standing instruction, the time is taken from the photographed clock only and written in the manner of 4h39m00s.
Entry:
9h59m05s
